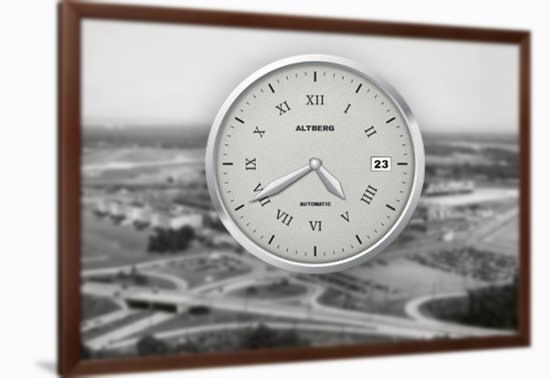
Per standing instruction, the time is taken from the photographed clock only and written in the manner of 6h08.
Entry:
4h40
